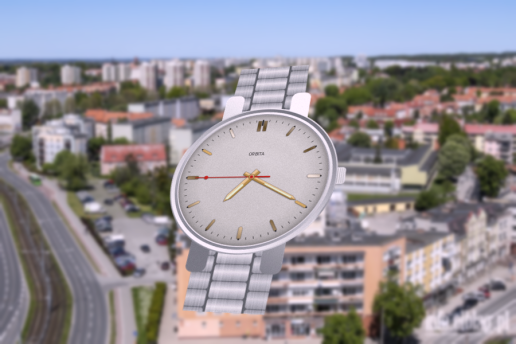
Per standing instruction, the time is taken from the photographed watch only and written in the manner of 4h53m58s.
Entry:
7h19m45s
